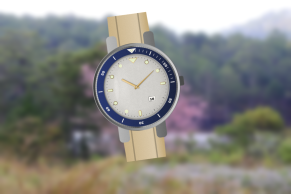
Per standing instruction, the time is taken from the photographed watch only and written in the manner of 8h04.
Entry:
10h09
